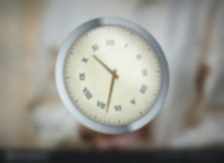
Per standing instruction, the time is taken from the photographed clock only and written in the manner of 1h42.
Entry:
10h33
